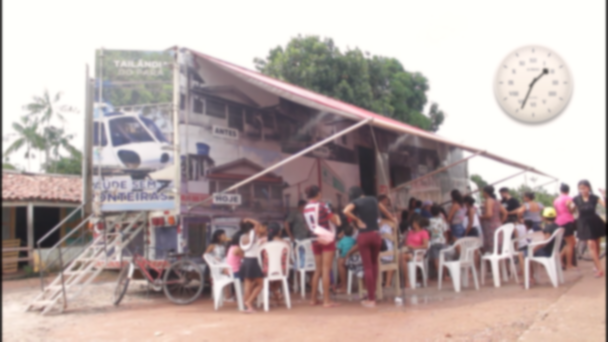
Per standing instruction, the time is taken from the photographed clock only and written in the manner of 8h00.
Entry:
1h34
